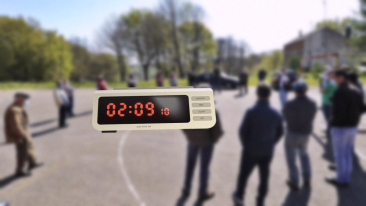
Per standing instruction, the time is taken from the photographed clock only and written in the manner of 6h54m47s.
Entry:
2h09m10s
